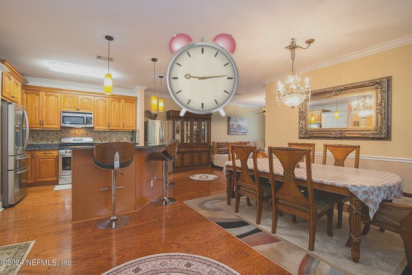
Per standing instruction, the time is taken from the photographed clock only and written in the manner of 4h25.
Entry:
9h14
